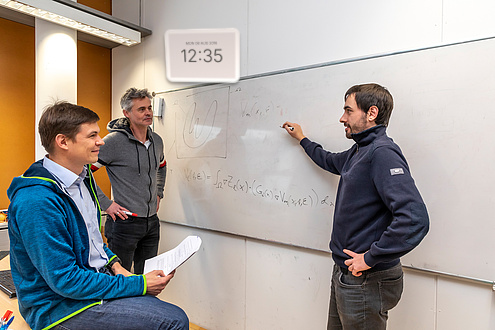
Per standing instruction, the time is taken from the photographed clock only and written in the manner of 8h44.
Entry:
12h35
